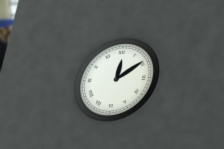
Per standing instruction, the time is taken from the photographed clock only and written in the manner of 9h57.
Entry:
12h09
